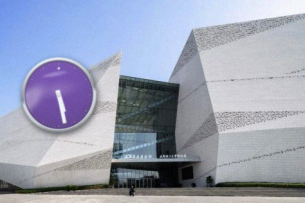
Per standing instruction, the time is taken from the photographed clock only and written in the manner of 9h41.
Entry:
5h28
